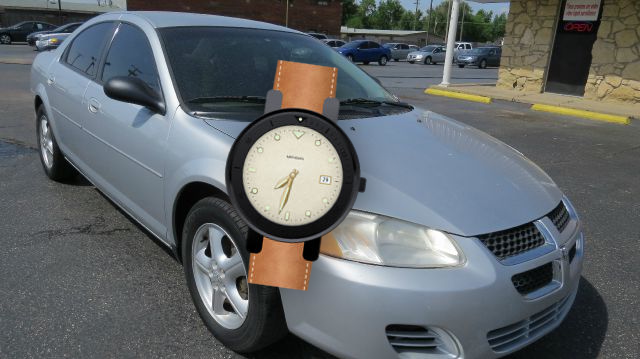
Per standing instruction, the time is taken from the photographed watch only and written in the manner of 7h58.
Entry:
7h32
